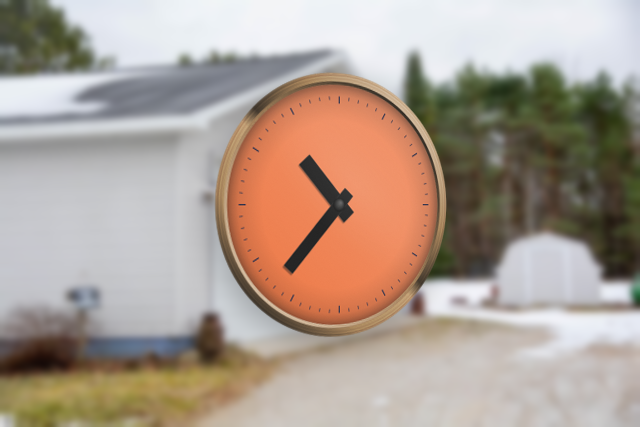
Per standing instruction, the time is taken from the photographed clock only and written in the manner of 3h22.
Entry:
10h37
